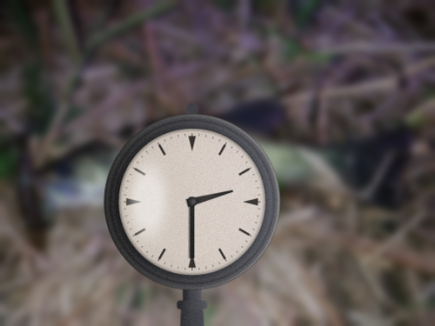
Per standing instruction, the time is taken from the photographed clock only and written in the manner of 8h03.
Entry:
2h30
